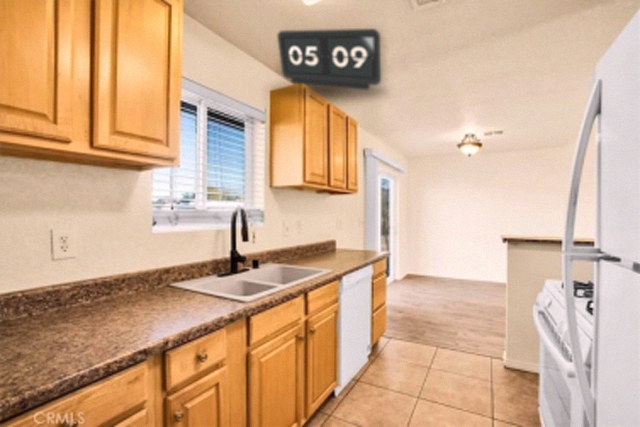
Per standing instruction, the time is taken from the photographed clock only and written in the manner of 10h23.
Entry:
5h09
